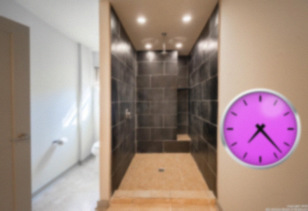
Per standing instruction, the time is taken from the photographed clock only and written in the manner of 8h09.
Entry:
7h23
